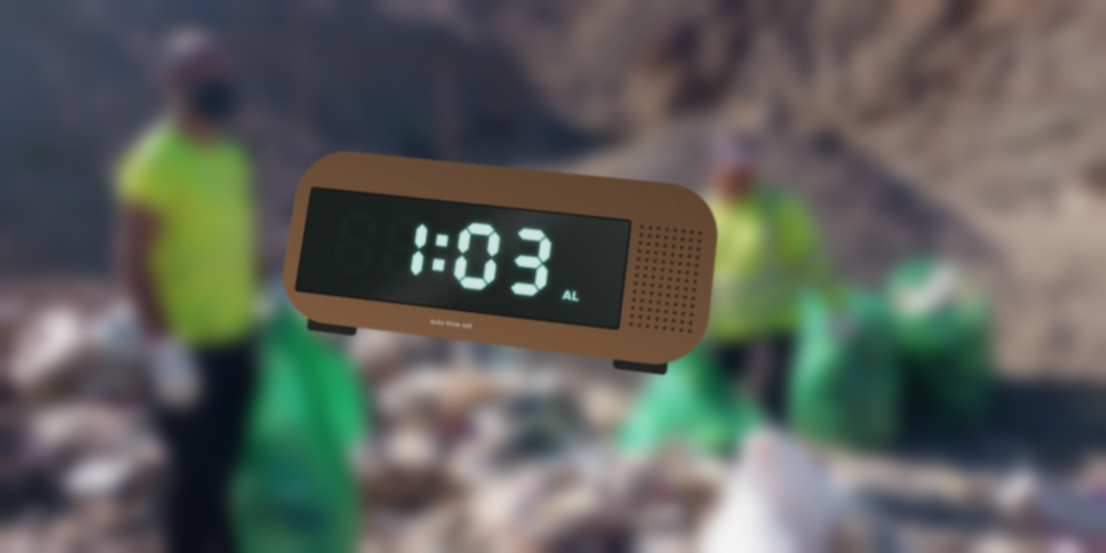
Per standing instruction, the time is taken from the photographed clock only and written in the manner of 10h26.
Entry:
1h03
